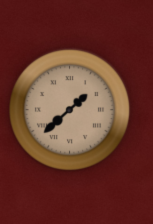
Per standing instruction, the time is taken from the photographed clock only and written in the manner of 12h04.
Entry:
1h38
